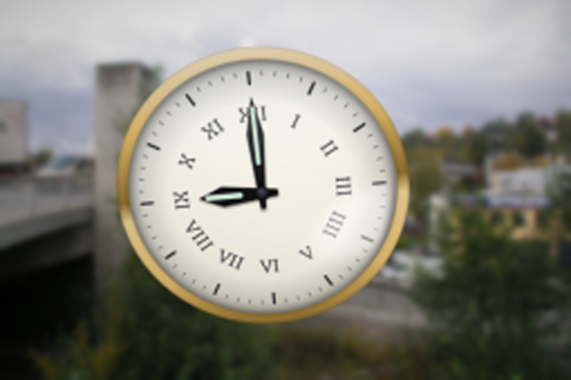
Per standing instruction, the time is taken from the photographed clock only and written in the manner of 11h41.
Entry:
9h00
